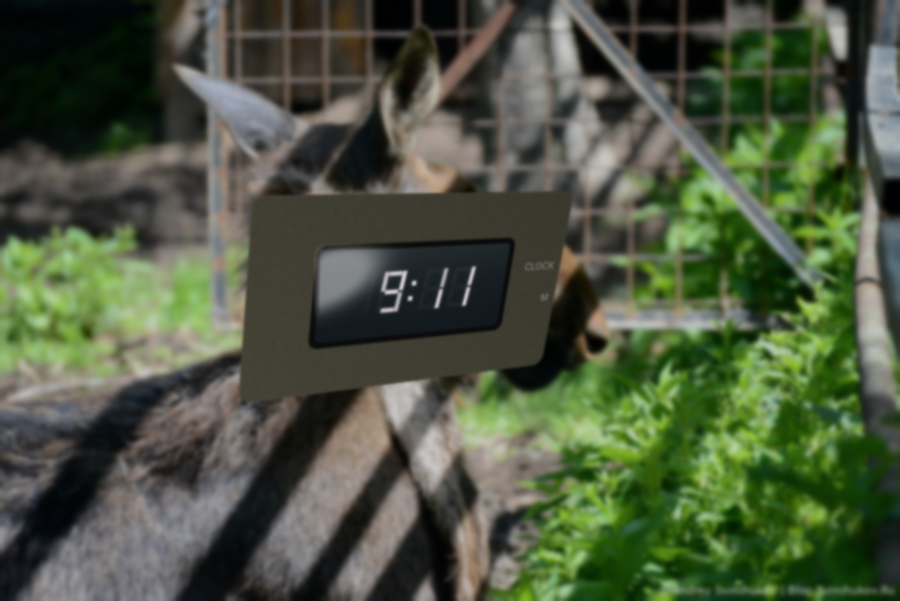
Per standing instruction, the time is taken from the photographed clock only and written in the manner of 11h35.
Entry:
9h11
